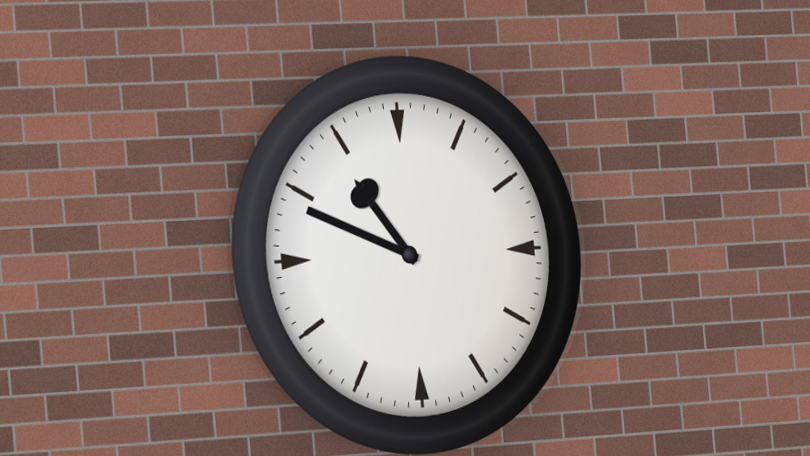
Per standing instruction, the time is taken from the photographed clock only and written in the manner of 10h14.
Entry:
10h49
